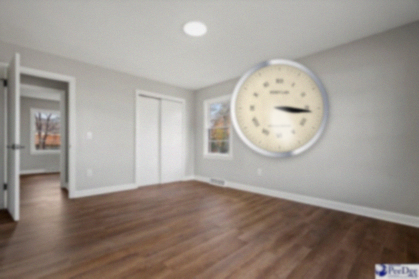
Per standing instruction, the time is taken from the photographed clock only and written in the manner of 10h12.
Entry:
3h16
